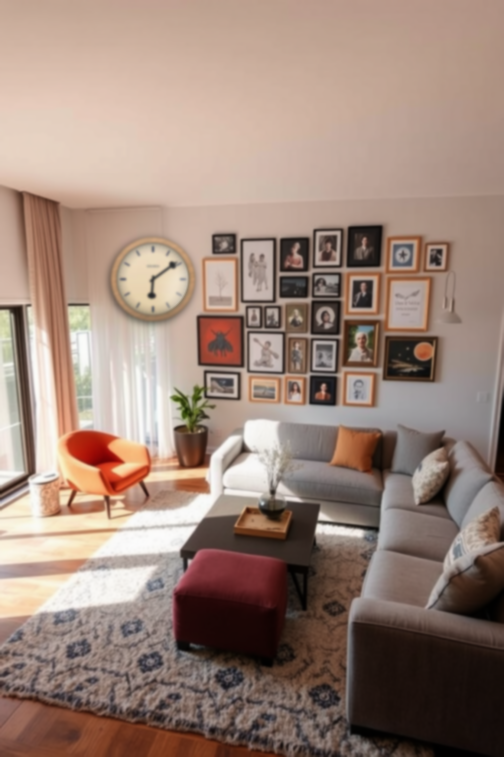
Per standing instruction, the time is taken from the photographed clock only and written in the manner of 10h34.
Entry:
6h09
